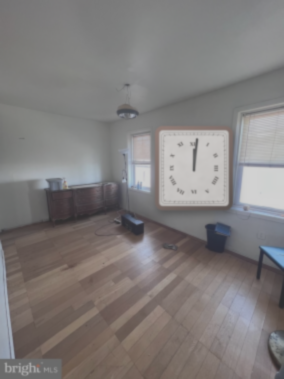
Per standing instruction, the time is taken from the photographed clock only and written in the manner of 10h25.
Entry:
12h01
